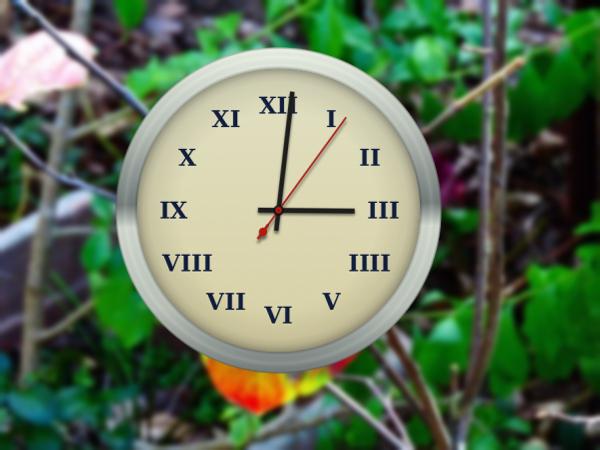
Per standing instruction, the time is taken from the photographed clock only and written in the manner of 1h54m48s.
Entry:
3h01m06s
